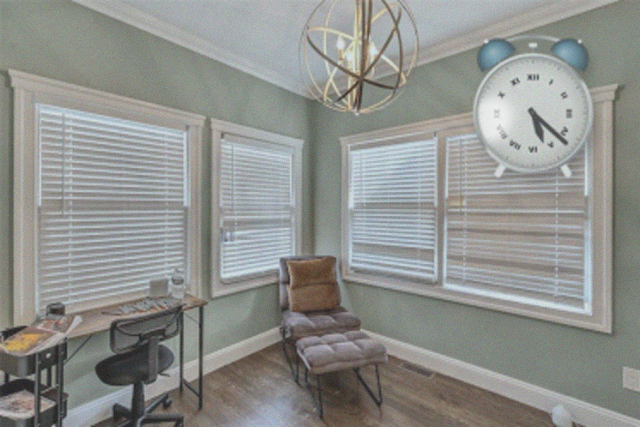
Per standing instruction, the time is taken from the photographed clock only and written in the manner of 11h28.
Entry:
5h22
